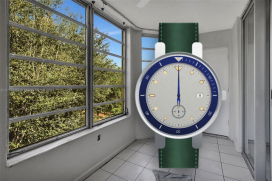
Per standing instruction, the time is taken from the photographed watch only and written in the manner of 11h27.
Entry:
6h00
